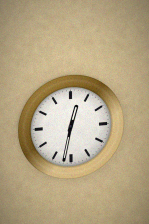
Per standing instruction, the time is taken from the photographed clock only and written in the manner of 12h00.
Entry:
12h32
